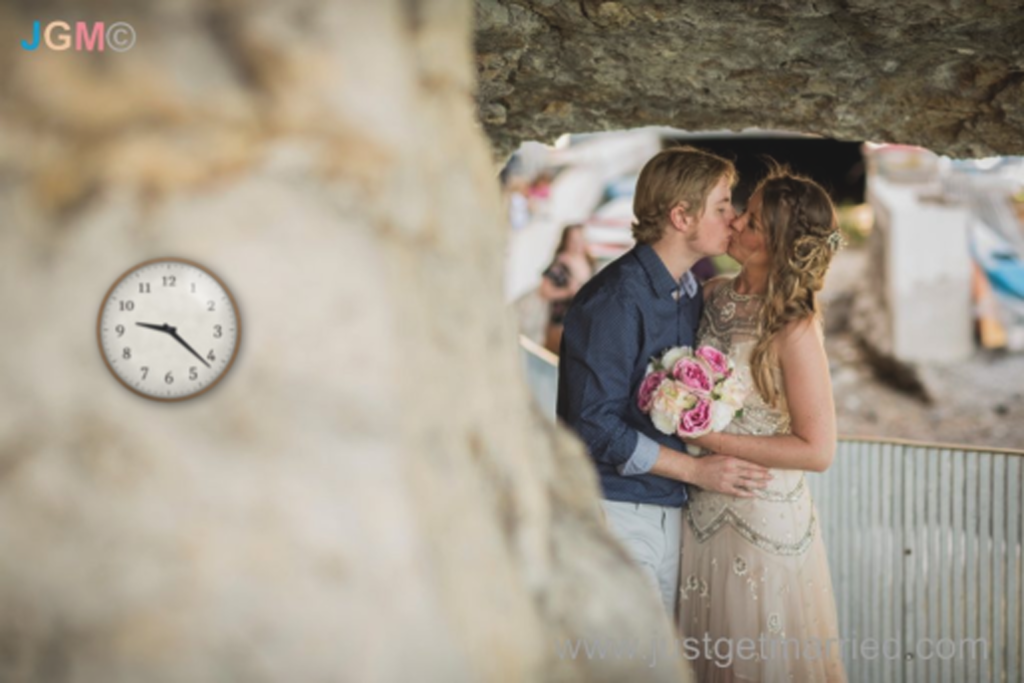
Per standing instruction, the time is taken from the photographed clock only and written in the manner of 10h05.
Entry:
9h22
